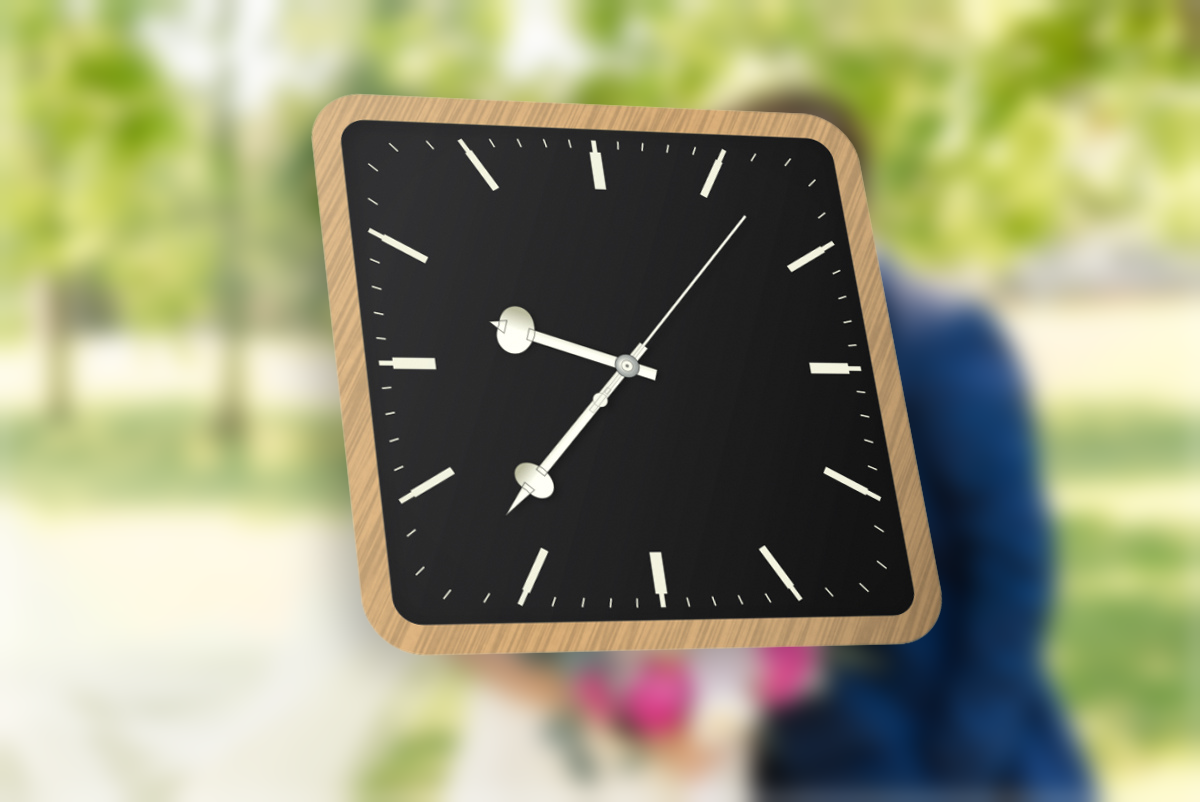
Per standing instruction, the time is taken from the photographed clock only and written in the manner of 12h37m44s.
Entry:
9h37m07s
